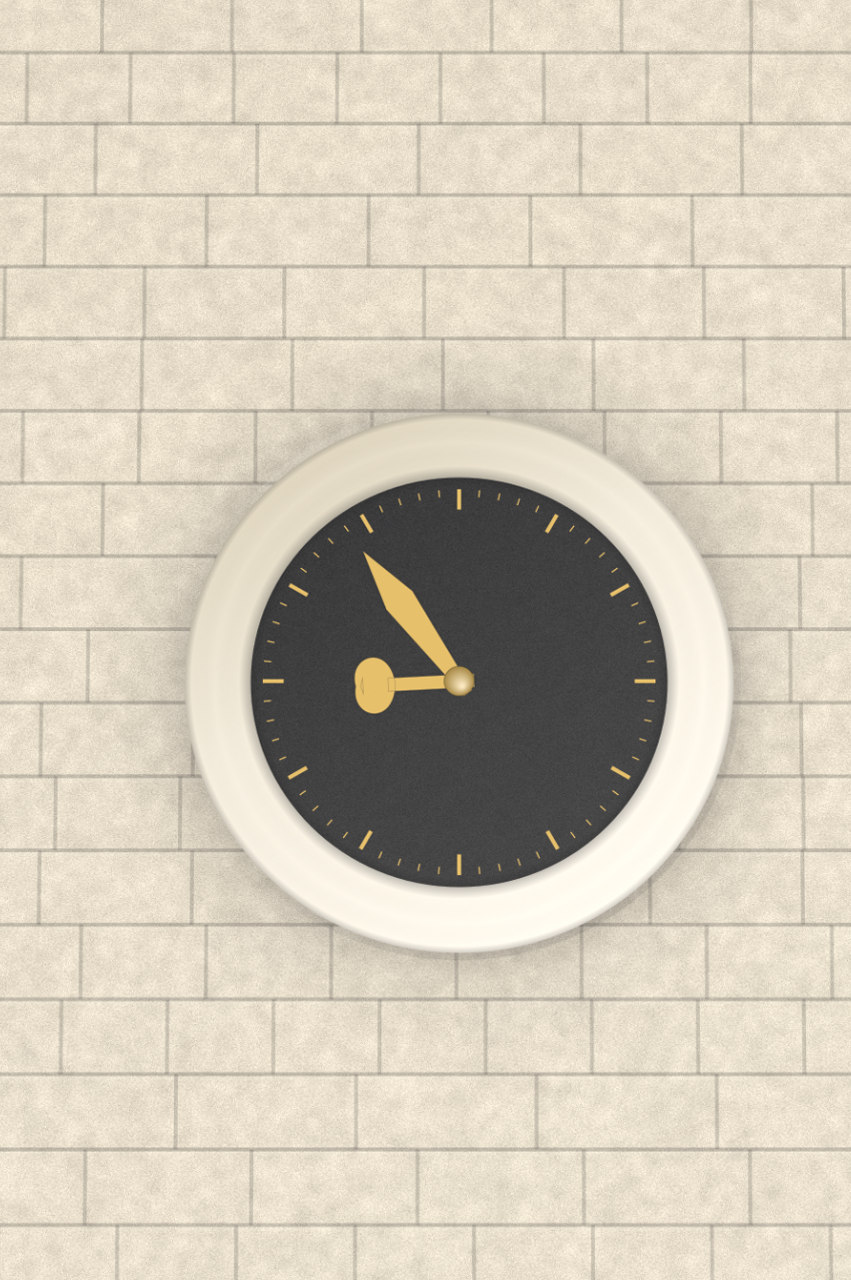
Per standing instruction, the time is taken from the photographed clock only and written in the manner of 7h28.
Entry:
8h54
